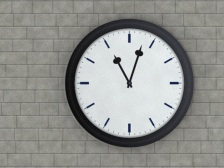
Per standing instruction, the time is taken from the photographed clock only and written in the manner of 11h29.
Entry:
11h03
